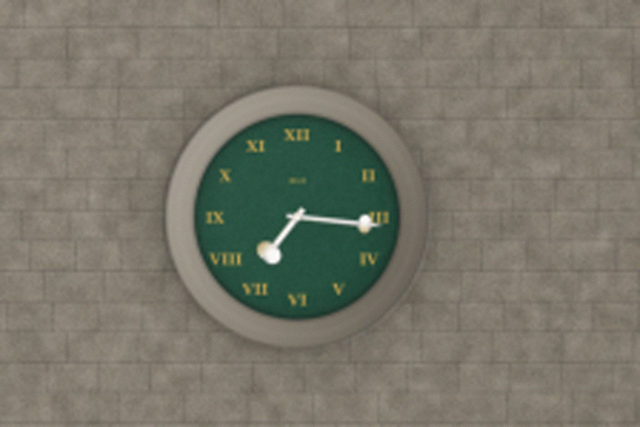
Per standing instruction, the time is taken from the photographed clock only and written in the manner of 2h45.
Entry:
7h16
